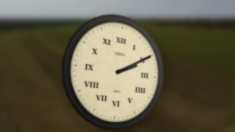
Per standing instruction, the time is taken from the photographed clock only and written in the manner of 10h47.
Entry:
2h10
